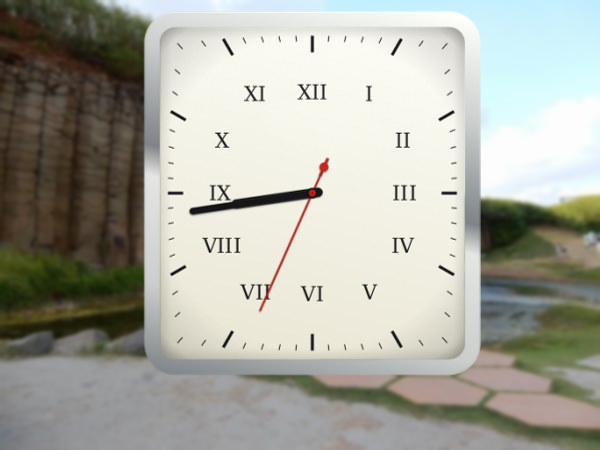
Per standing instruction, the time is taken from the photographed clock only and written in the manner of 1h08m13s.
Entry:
8h43m34s
